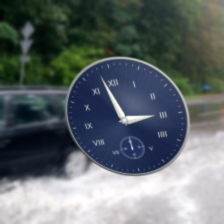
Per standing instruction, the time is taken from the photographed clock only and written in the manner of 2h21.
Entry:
2h58
